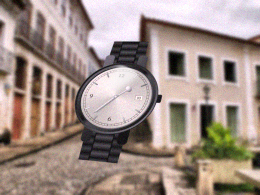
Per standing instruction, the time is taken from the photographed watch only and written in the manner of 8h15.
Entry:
1h37
